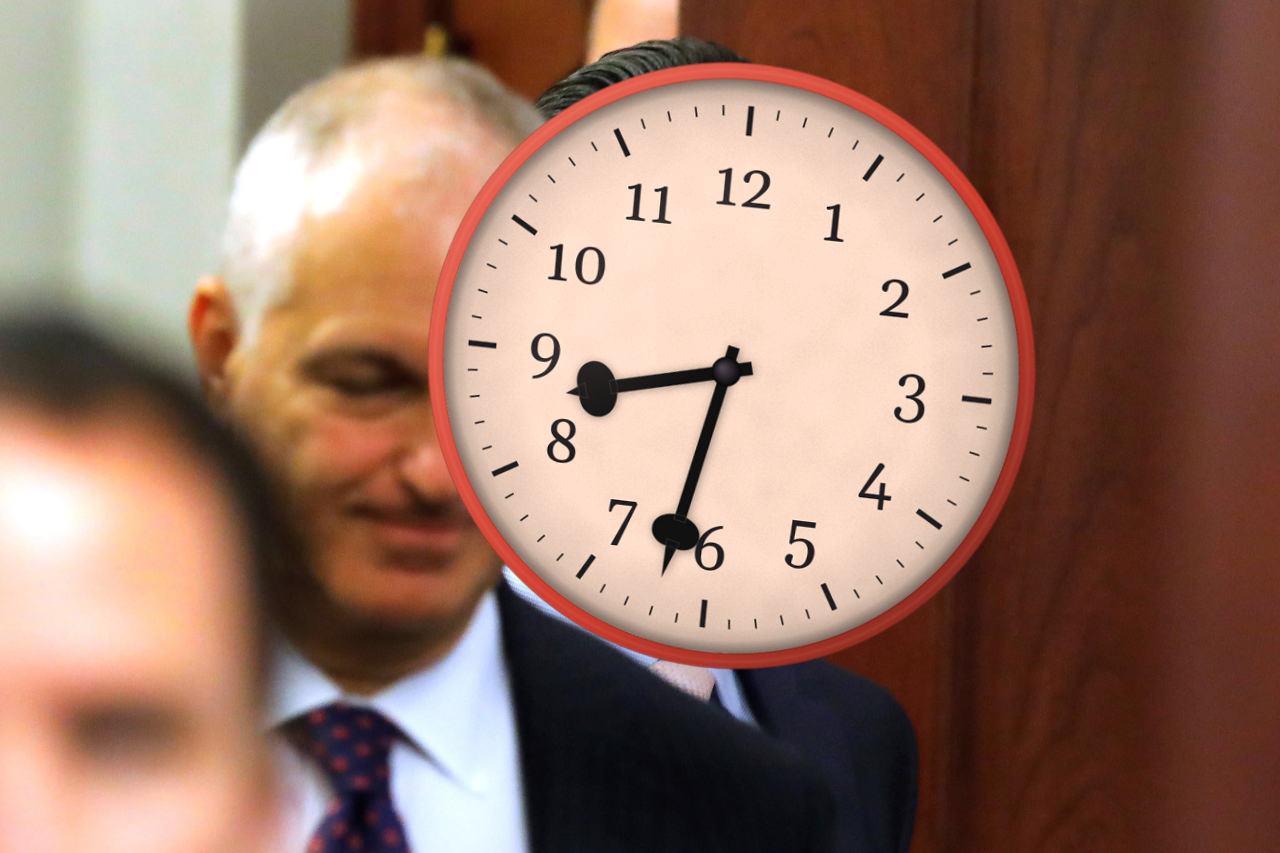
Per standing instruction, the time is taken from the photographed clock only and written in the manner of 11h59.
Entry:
8h32
